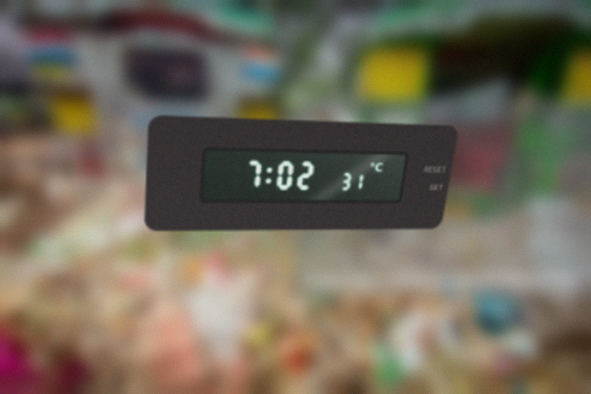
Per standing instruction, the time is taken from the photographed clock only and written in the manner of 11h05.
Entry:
7h02
